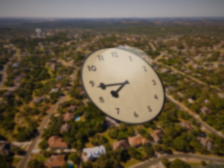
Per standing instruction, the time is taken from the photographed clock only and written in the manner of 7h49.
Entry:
7h44
